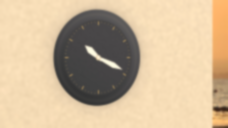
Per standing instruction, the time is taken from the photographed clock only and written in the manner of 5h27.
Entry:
10h19
